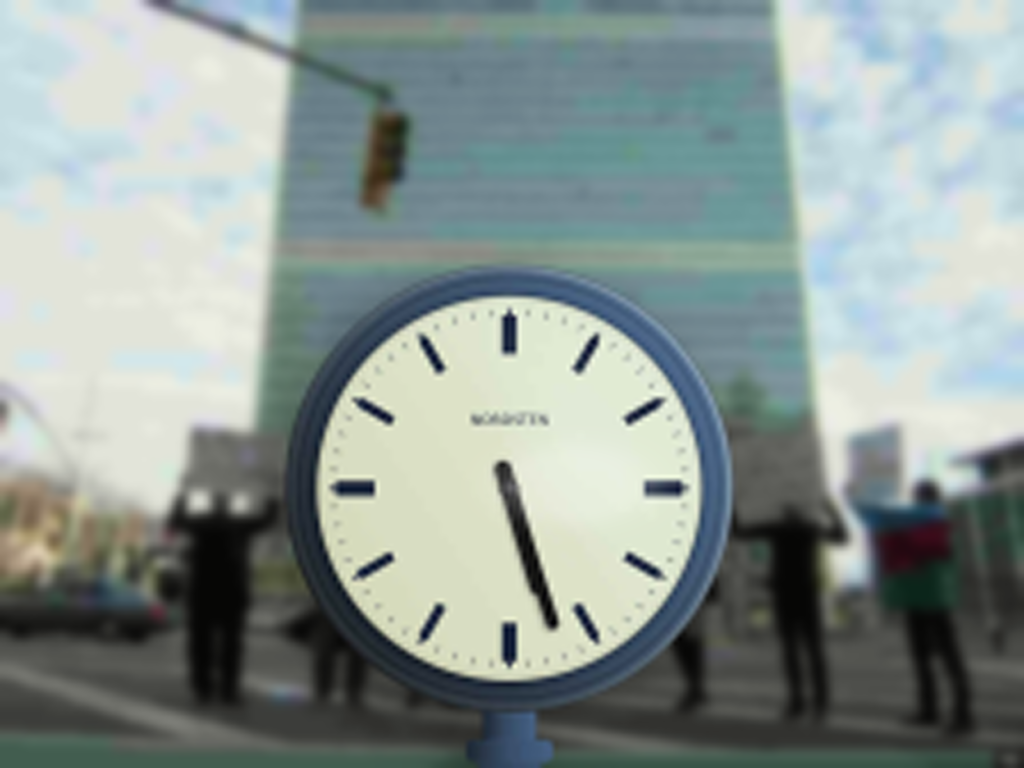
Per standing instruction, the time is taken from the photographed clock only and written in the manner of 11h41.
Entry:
5h27
